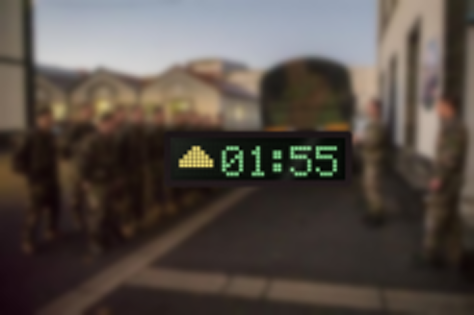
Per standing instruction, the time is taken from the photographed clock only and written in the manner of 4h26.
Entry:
1h55
